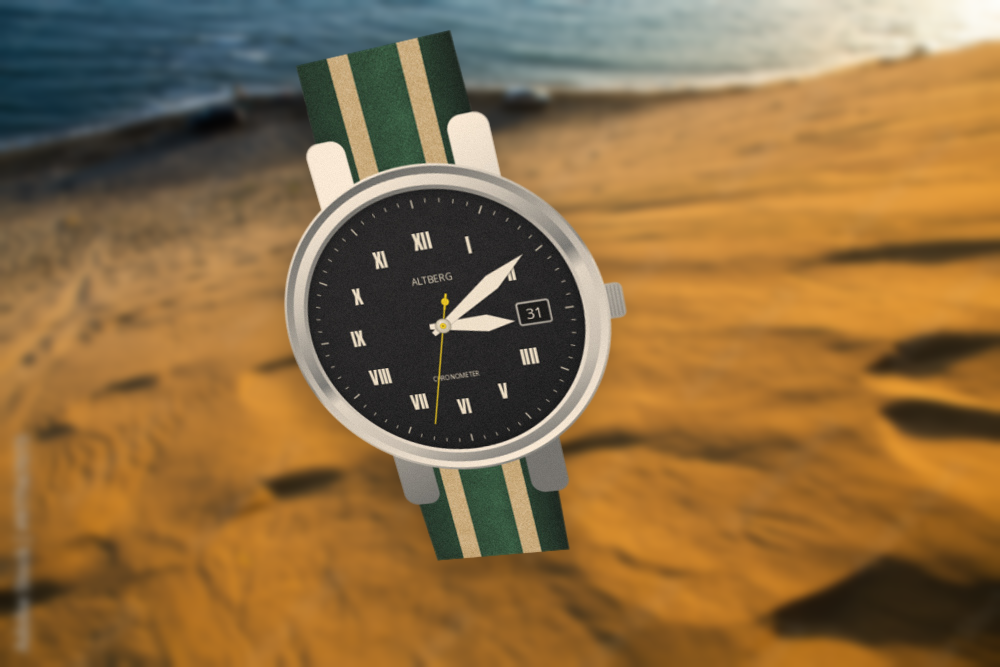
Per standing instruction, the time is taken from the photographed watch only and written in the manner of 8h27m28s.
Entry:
3h09m33s
